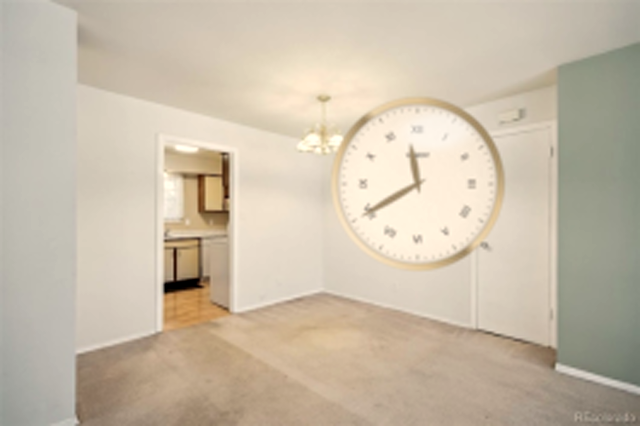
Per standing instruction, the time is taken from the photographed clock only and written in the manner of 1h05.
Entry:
11h40
